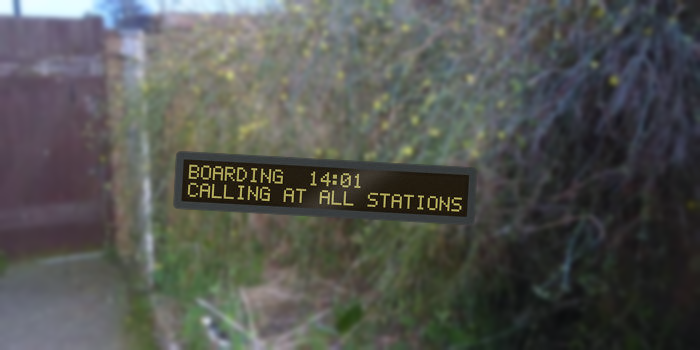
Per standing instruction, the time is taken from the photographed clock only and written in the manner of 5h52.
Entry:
14h01
